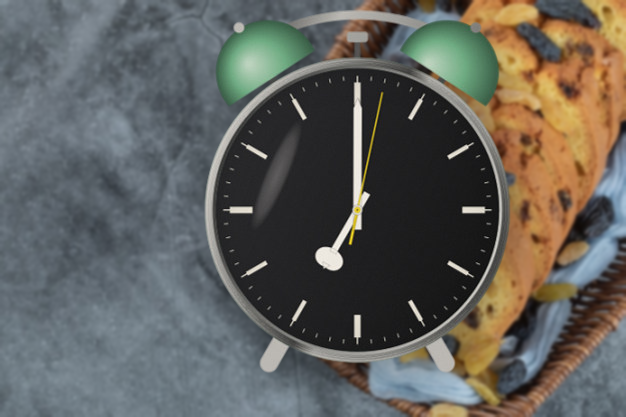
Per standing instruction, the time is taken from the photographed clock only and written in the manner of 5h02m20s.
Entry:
7h00m02s
